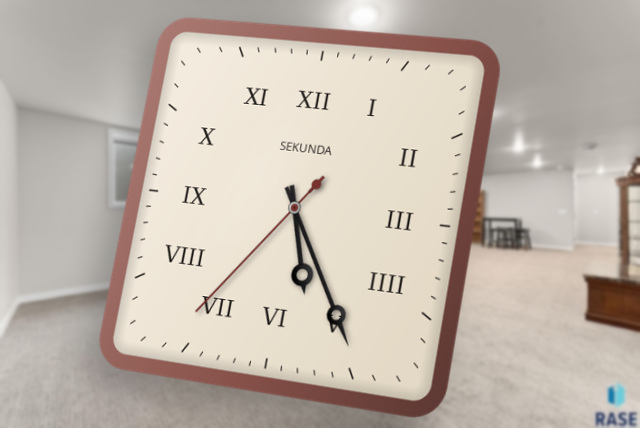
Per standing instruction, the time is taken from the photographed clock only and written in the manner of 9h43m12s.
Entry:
5h24m36s
